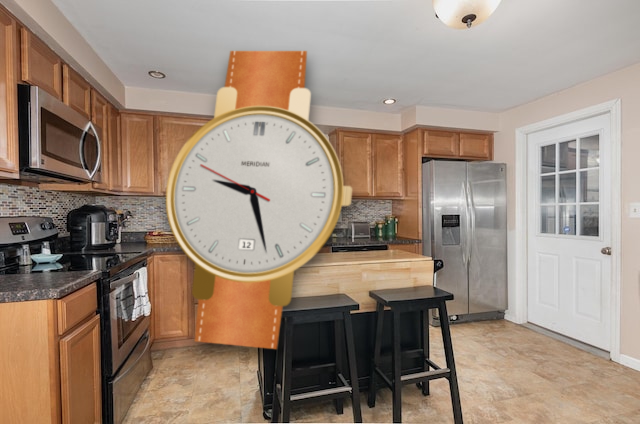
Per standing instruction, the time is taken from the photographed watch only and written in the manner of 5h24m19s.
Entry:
9h26m49s
